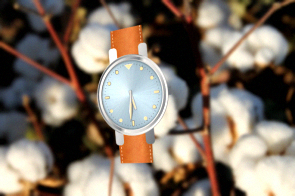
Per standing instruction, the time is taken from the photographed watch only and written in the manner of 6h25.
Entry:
5h31
